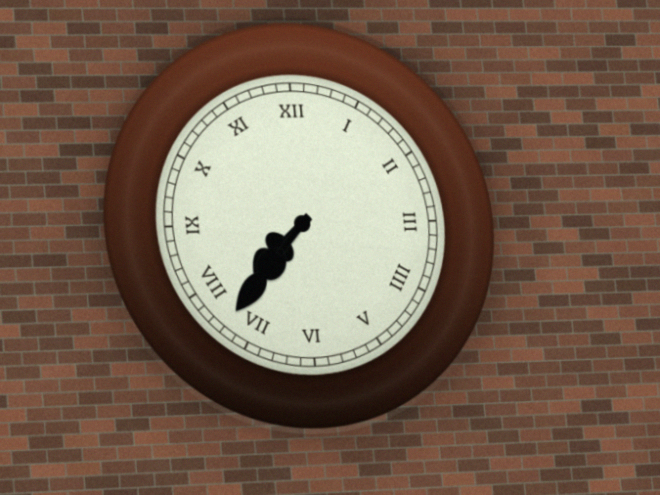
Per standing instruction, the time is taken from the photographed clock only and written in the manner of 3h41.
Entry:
7h37
